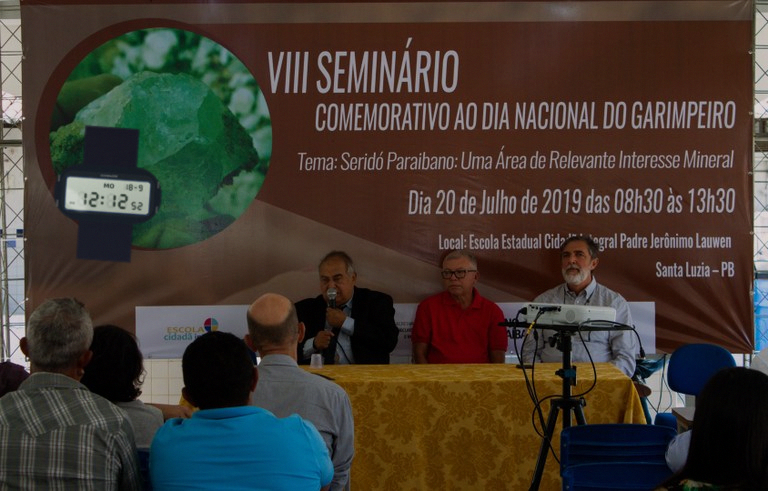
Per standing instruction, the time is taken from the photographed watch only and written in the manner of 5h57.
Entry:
12h12
